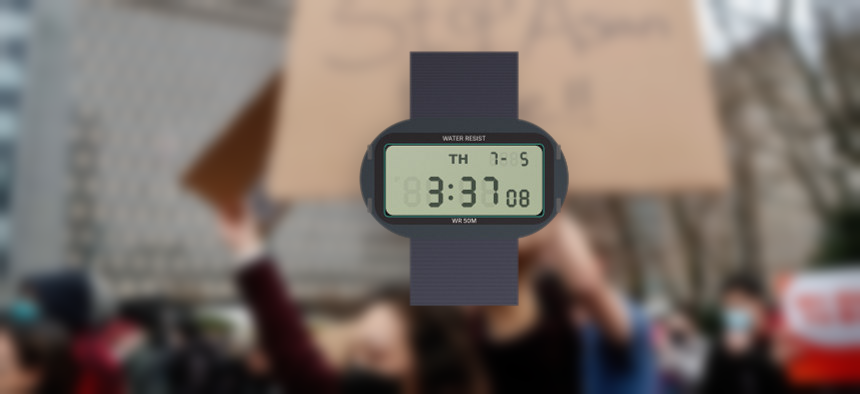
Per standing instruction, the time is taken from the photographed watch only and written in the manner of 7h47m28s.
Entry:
3h37m08s
